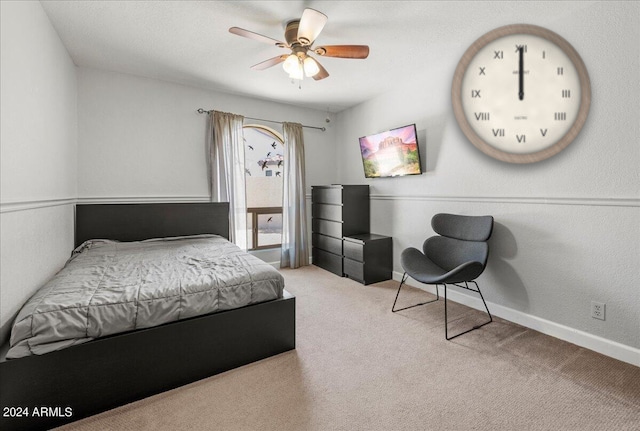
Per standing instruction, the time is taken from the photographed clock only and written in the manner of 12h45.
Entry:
12h00
